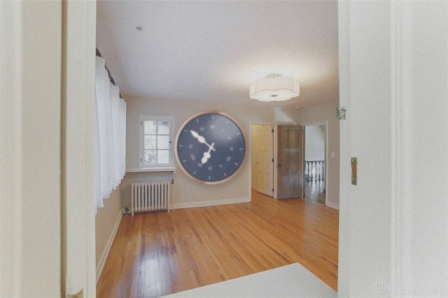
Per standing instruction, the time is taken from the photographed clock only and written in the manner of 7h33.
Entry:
6h51
